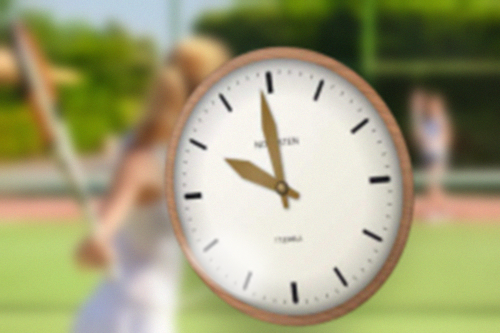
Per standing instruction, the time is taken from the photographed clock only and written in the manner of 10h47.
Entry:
9h59
